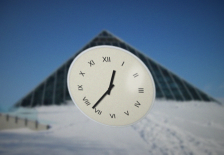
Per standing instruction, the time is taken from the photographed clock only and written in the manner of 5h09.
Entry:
12h37
